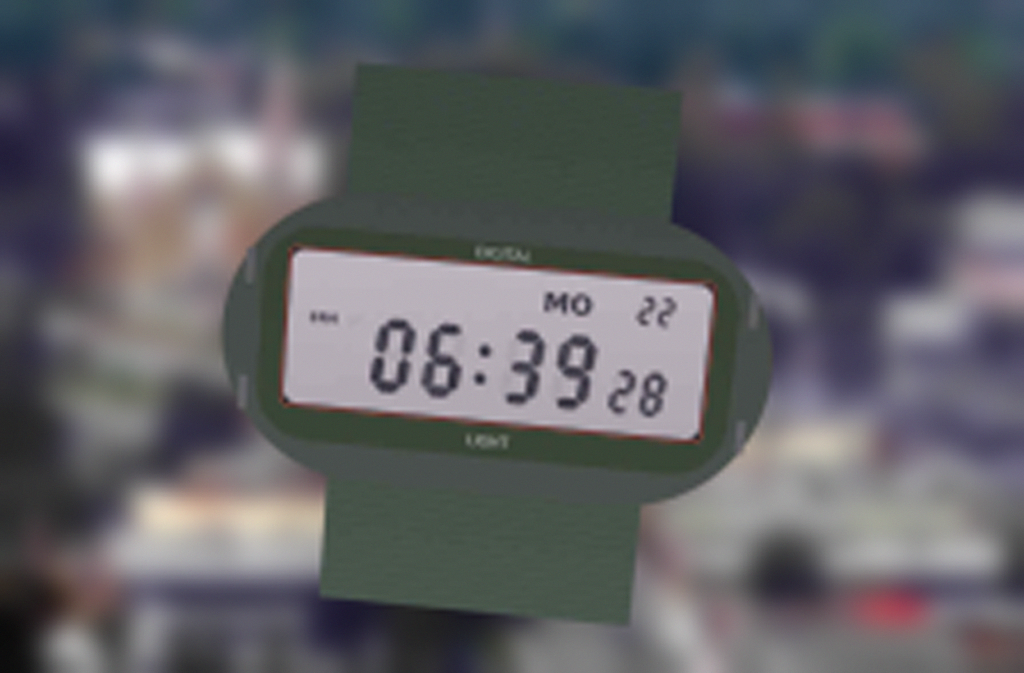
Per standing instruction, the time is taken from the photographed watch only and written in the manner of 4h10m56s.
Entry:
6h39m28s
